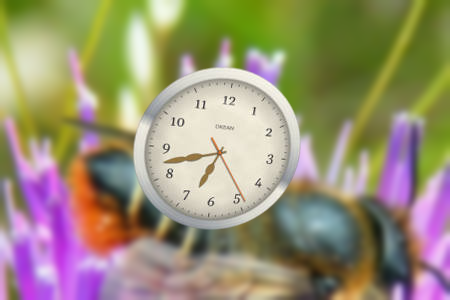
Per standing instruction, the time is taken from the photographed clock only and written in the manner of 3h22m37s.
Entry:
6h42m24s
